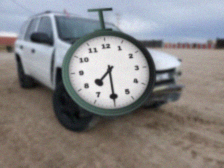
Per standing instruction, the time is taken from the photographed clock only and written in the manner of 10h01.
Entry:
7h30
